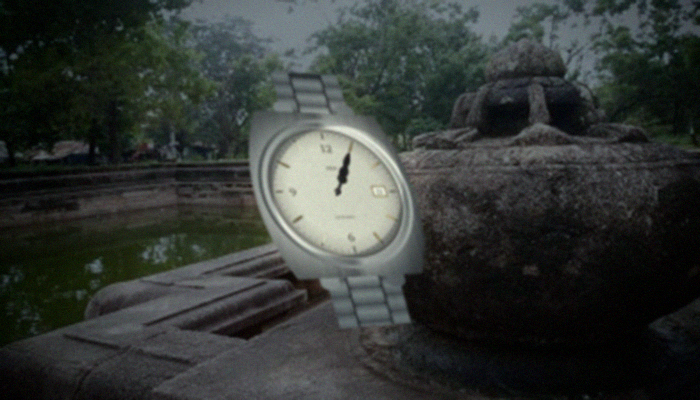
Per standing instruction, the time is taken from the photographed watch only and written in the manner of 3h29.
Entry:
1h05
